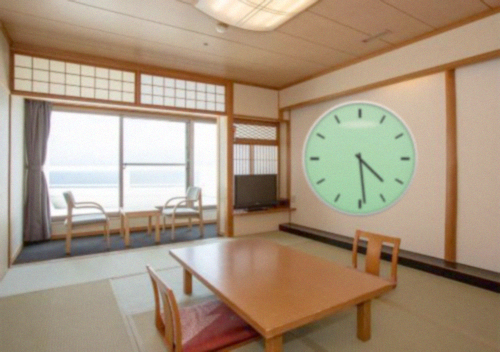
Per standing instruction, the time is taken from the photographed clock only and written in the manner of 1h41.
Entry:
4h29
